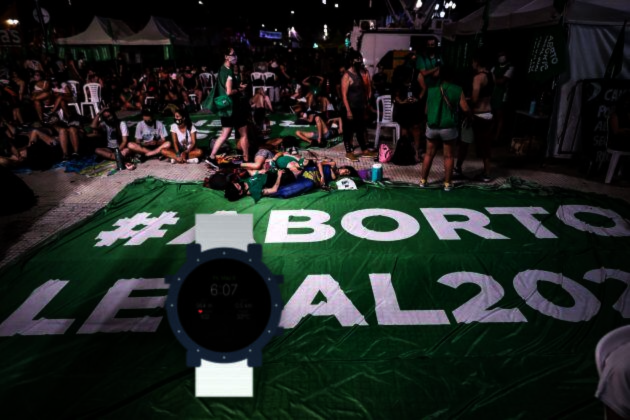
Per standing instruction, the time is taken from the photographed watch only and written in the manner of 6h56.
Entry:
6h07
